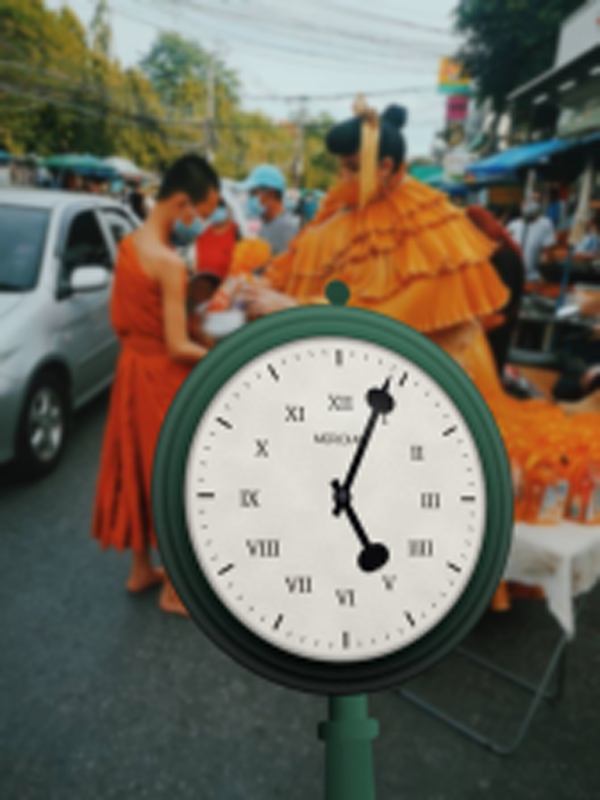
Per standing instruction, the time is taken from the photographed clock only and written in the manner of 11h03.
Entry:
5h04
